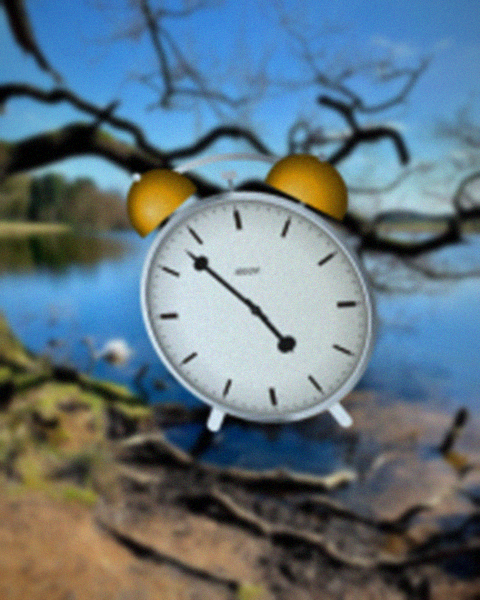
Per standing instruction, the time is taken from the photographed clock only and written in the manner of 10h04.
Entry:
4h53
